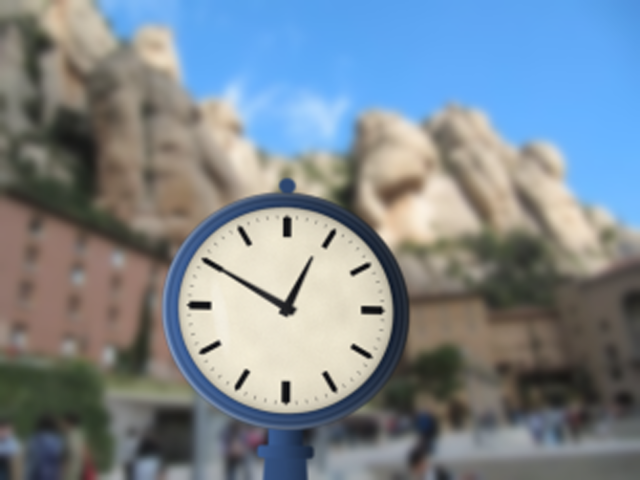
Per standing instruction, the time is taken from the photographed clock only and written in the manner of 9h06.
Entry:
12h50
